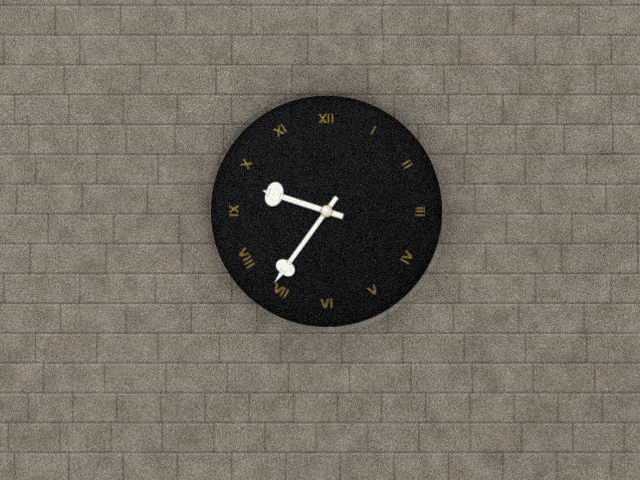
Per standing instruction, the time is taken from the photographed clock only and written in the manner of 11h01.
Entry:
9h36
